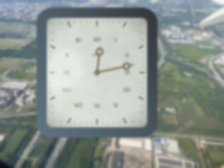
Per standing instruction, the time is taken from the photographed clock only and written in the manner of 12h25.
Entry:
12h13
